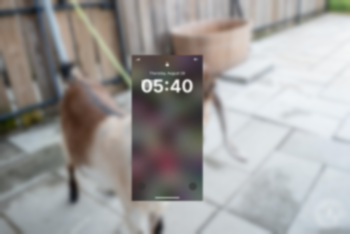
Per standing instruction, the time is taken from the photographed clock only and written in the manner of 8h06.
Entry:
5h40
